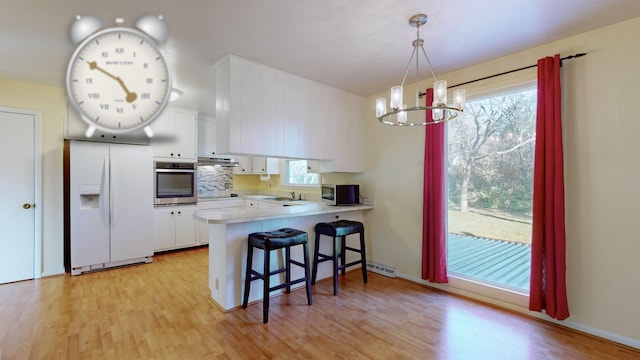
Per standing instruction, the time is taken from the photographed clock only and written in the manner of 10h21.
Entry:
4h50
